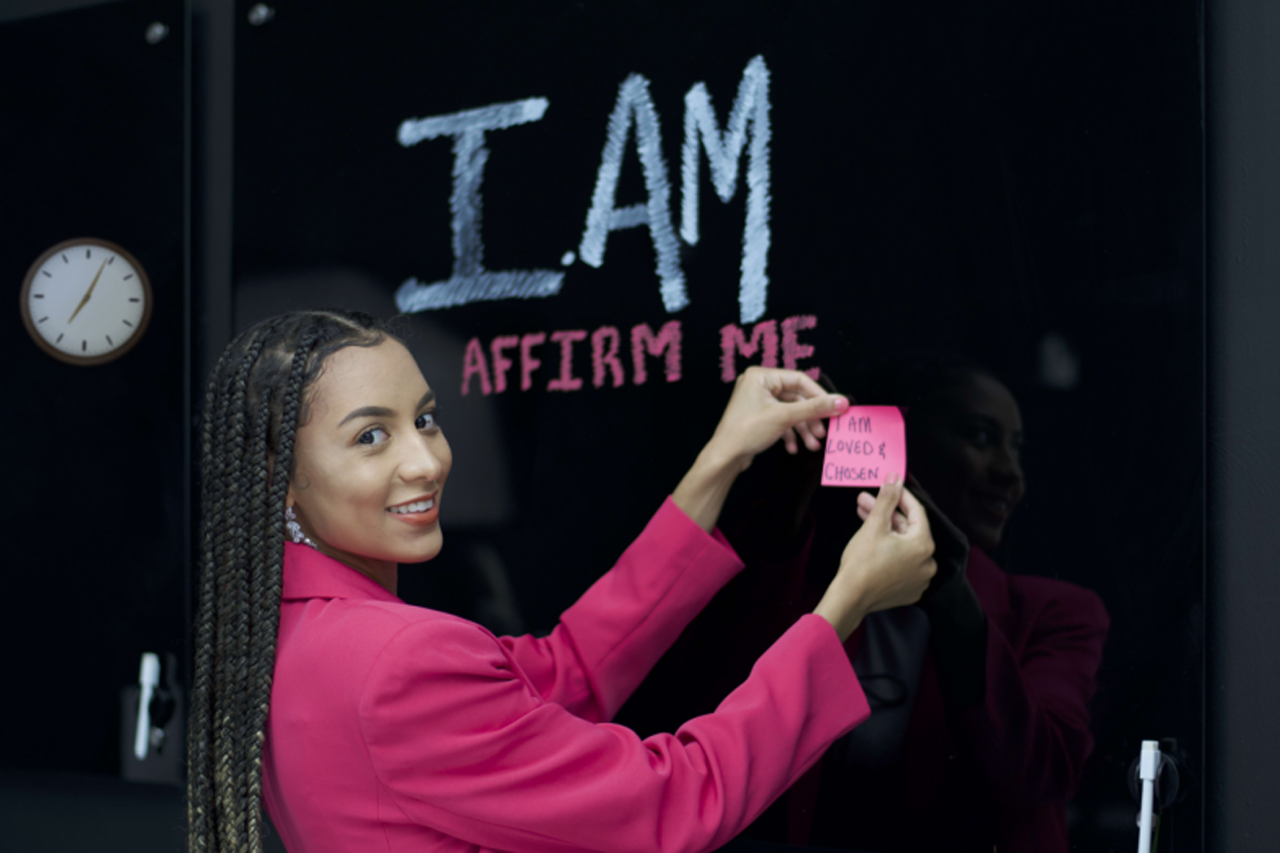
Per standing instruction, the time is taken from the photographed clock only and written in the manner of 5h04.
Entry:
7h04
